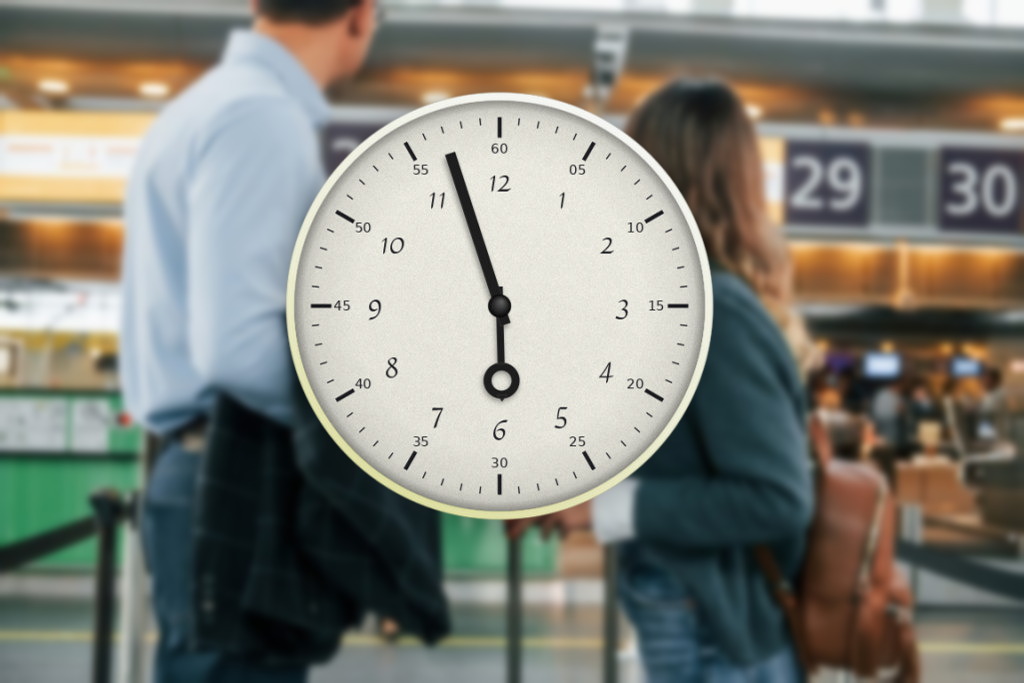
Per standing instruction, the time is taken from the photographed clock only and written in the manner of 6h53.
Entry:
5h57
